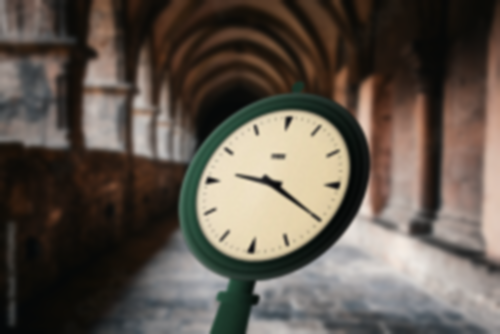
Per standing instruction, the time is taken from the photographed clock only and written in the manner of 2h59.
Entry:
9h20
